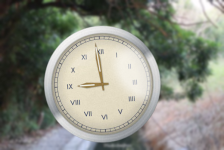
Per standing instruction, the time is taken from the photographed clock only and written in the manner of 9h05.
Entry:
8h59
